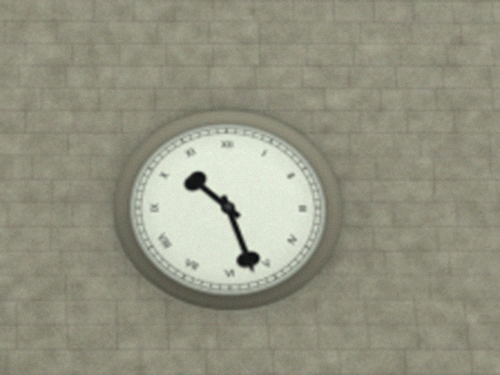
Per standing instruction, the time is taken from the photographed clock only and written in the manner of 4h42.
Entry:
10h27
